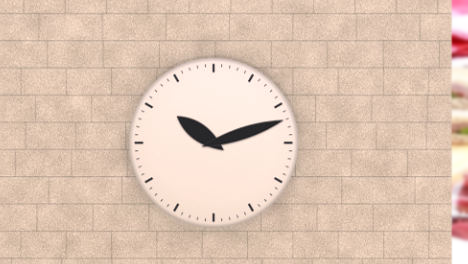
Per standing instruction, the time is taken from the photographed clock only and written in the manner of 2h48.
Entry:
10h12
